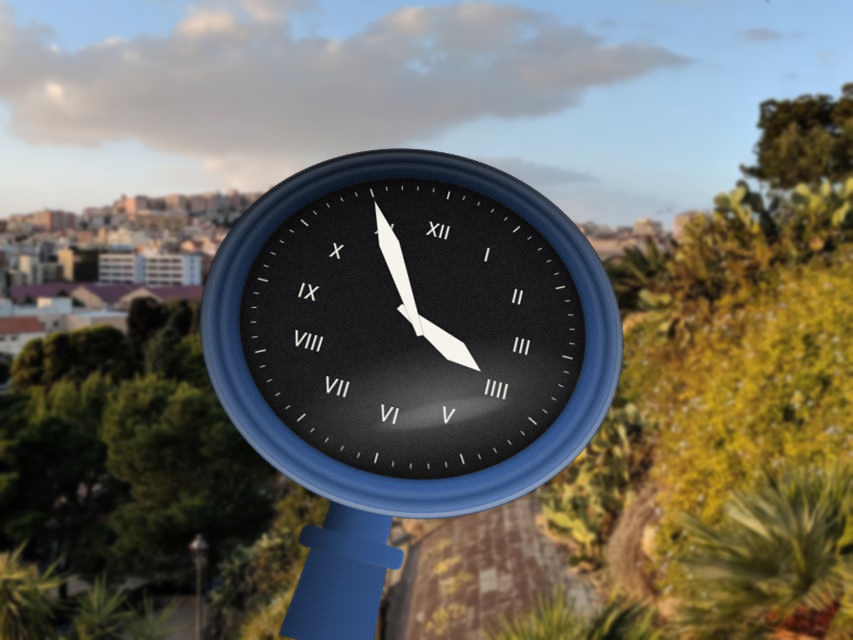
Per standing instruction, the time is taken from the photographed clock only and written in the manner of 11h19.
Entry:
3h55
